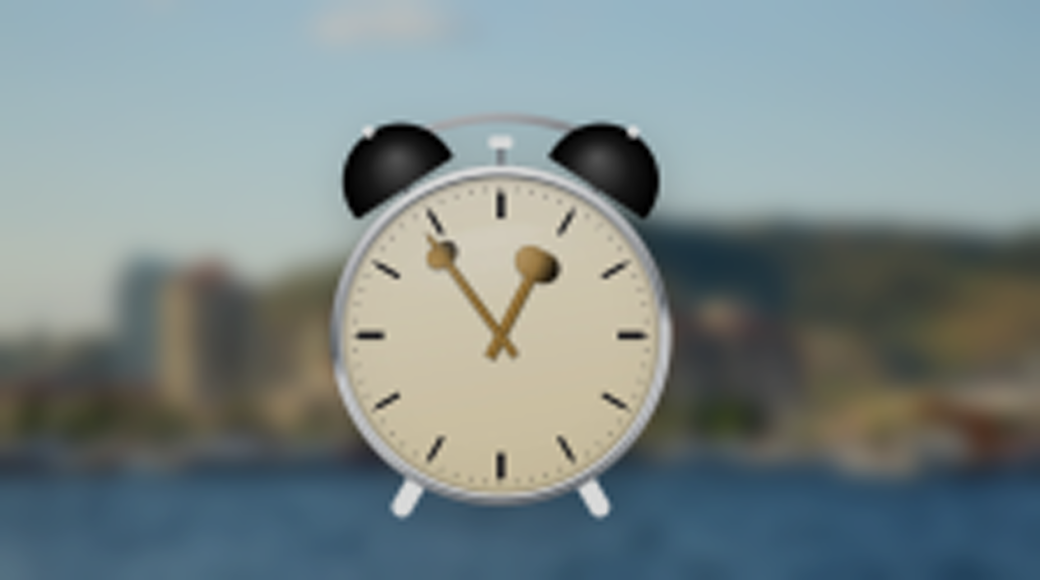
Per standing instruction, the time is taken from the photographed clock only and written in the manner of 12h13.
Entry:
12h54
